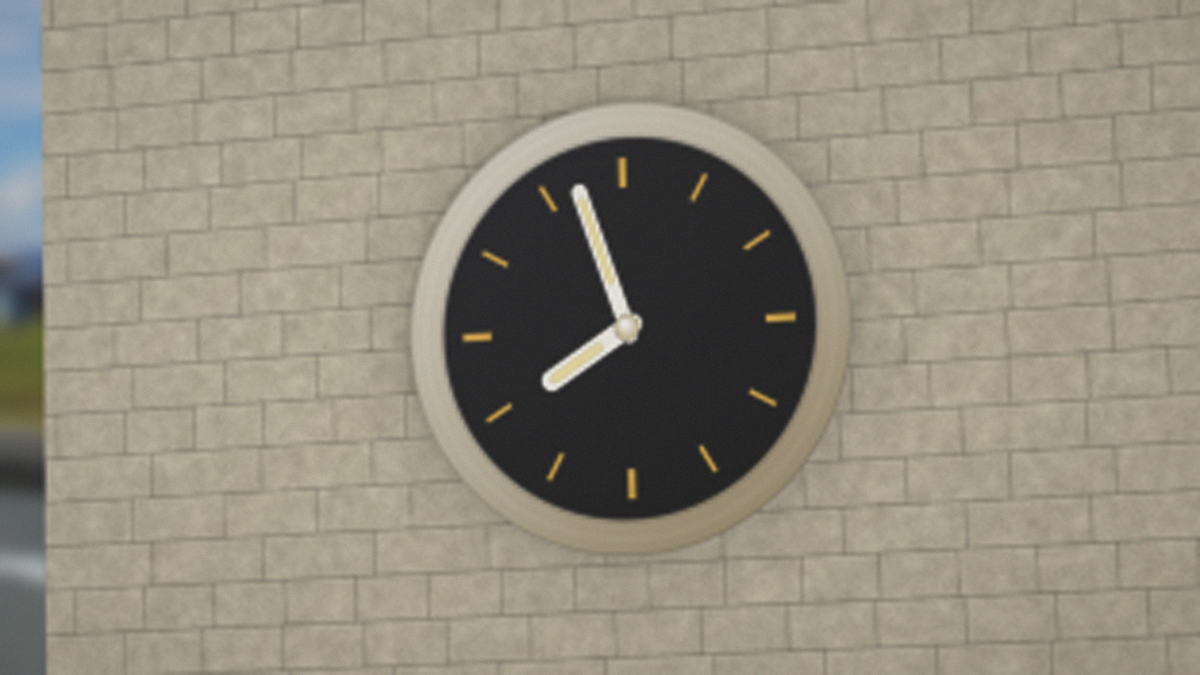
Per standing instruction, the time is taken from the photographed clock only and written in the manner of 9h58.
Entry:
7h57
